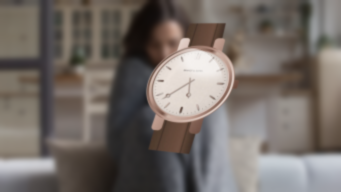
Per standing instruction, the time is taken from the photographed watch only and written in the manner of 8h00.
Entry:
5h38
